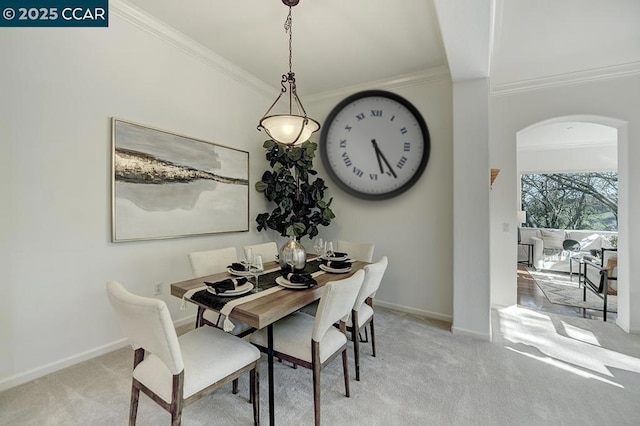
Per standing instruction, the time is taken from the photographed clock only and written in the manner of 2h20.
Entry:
5h24
